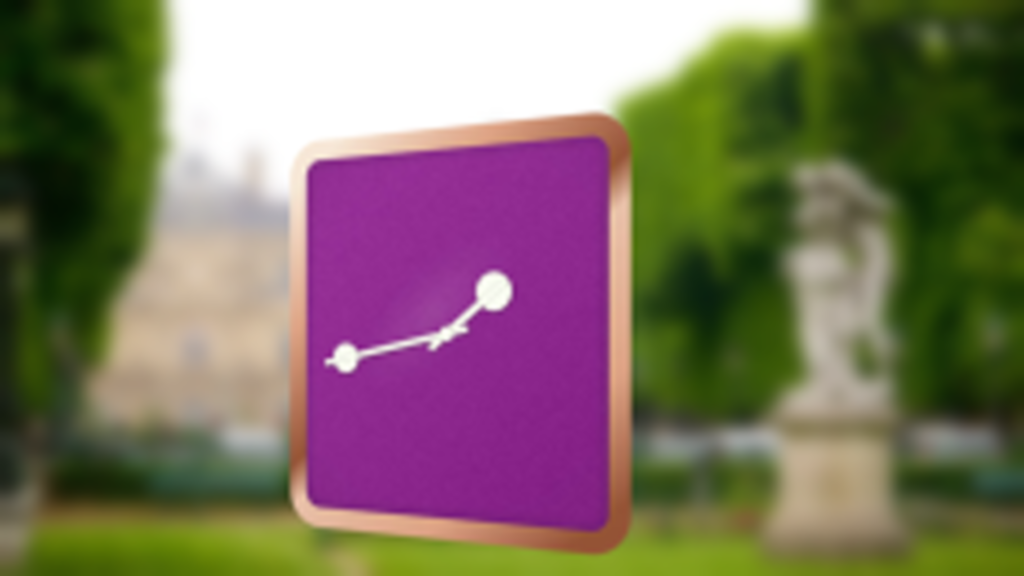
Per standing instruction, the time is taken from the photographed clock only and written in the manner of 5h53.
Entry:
1h43
